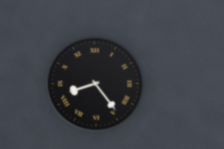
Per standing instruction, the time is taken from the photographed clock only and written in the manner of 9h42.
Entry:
8h24
